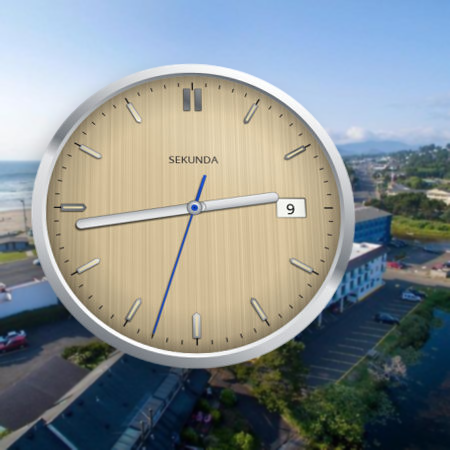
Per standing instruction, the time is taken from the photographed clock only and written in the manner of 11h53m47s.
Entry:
2h43m33s
